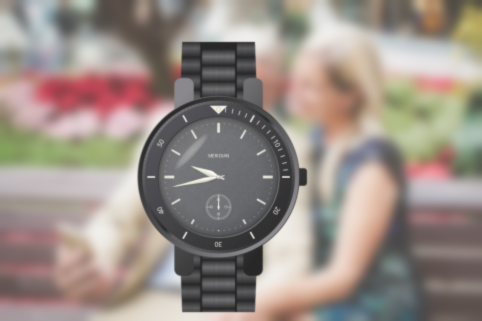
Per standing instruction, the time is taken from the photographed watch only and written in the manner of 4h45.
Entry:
9h43
